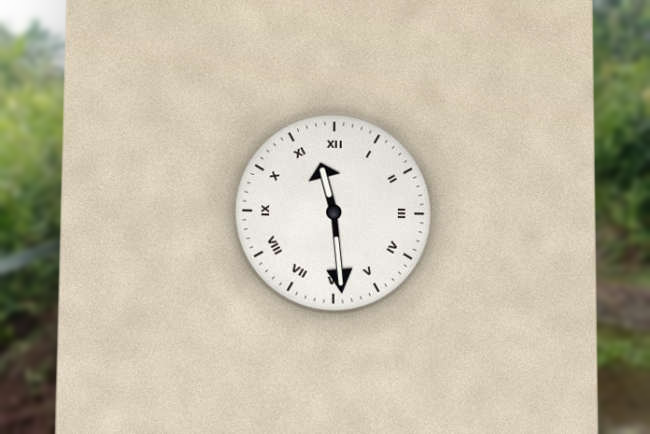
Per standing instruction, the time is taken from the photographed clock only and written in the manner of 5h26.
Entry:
11h29
